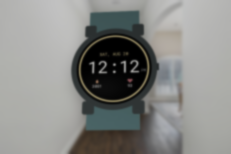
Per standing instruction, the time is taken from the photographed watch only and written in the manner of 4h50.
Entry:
12h12
